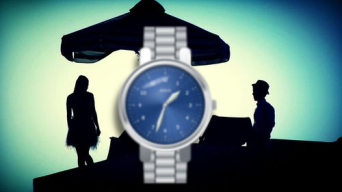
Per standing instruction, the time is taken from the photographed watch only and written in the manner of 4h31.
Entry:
1h33
